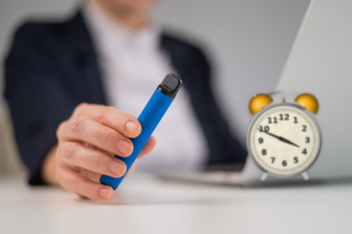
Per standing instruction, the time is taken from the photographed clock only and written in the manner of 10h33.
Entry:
3h49
